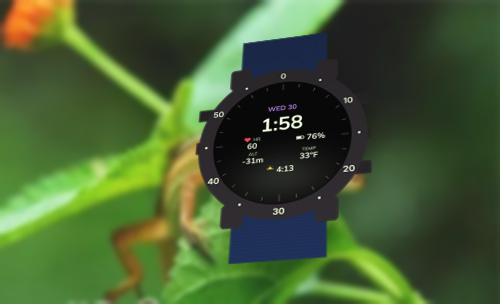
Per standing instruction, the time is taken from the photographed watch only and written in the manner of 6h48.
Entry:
1h58
